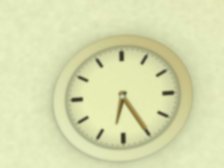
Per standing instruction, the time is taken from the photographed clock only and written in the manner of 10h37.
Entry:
6h25
